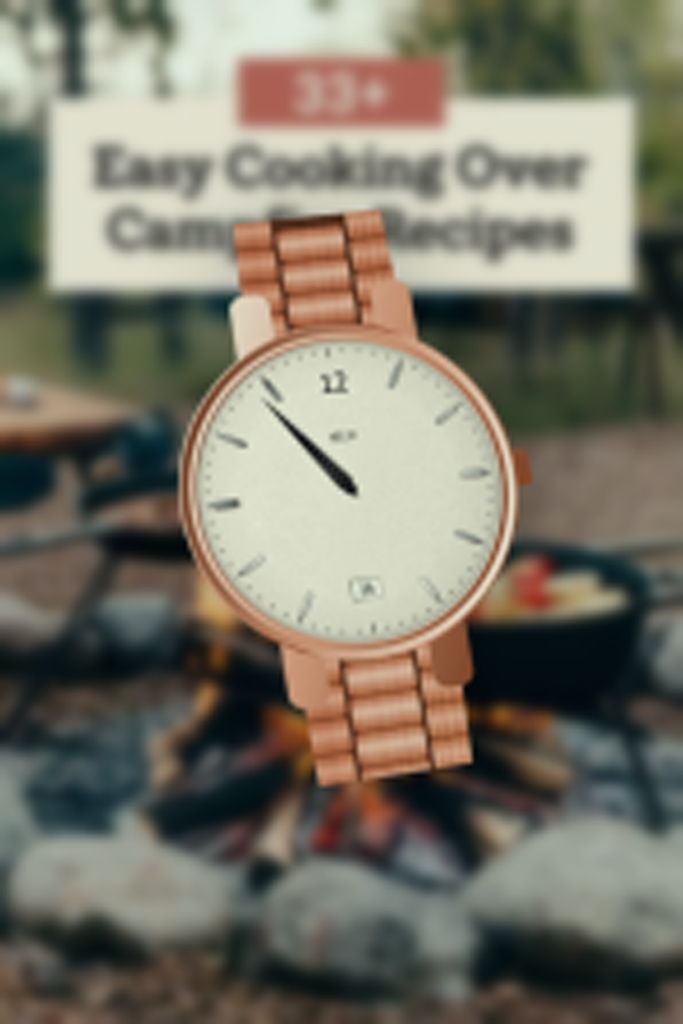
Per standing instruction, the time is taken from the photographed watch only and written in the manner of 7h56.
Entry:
10h54
